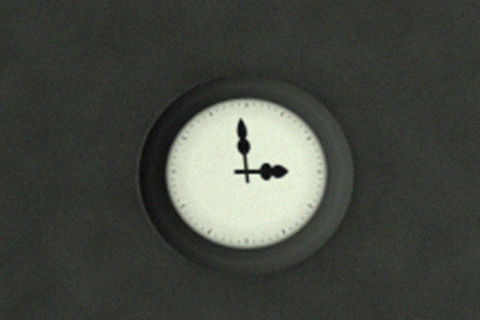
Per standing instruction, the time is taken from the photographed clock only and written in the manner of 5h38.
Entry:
2h59
